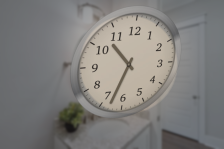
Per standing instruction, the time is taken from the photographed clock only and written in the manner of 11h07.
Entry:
10h33
